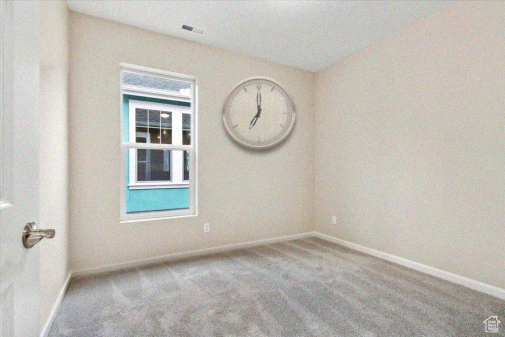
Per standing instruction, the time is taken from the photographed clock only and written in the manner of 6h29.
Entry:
7h00
